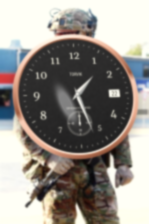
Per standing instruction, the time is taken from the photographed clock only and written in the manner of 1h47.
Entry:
1h27
